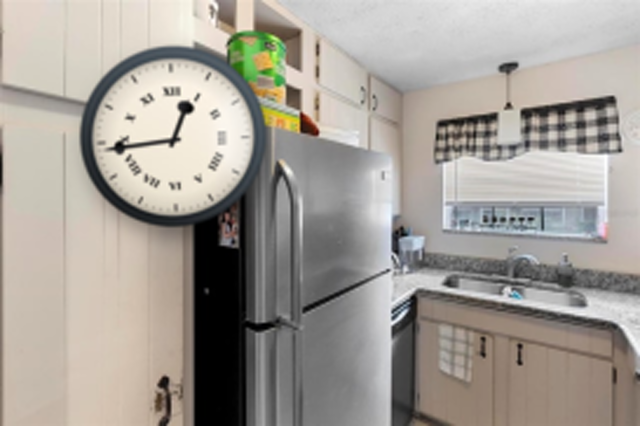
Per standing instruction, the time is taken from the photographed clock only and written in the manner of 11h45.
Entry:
12h44
